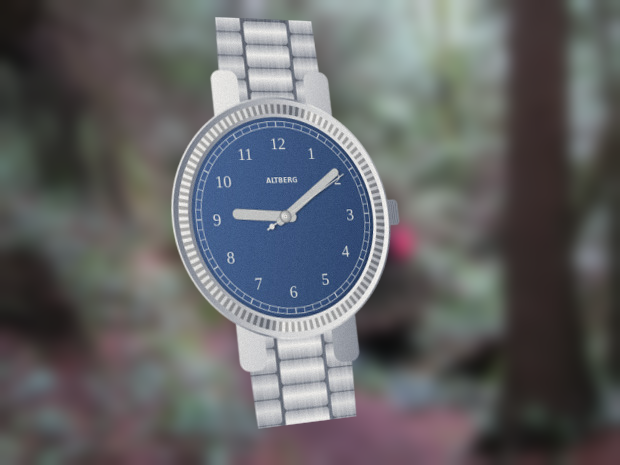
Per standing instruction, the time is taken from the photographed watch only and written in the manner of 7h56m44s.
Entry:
9h09m10s
